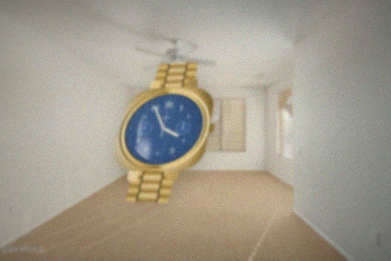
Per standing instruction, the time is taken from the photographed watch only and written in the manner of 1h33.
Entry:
3h55
